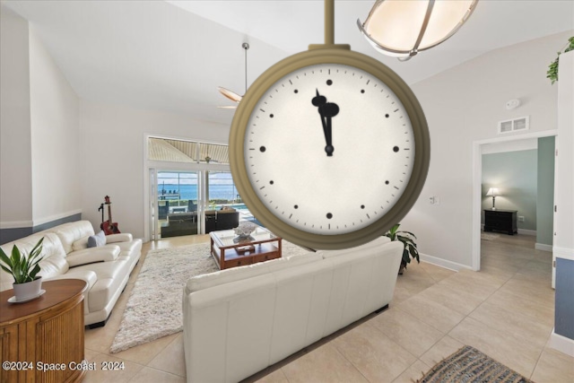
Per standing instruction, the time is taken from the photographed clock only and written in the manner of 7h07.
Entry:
11h58
